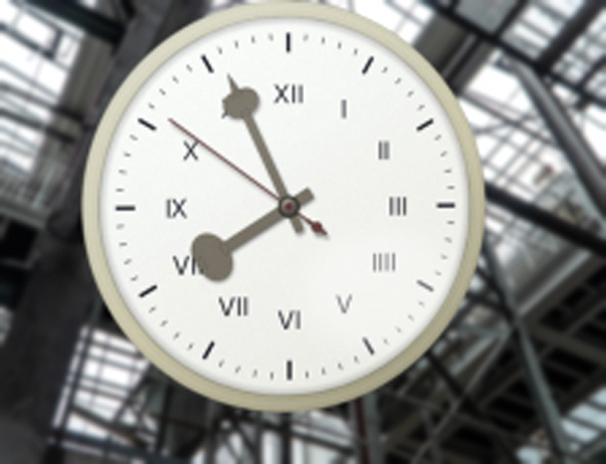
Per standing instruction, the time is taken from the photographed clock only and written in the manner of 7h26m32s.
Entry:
7h55m51s
